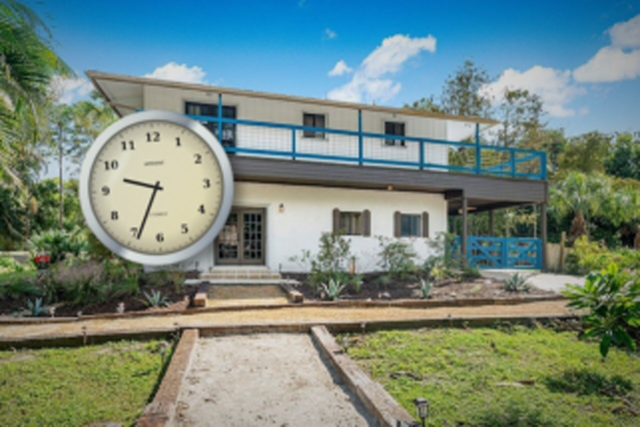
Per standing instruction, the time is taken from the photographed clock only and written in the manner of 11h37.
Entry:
9h34
